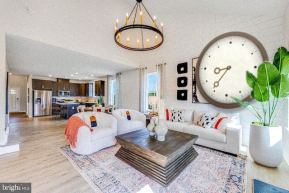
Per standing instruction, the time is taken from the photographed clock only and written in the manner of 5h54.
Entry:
8h36
